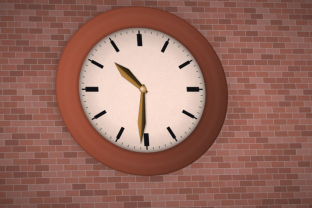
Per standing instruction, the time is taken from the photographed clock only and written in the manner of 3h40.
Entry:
10h31
